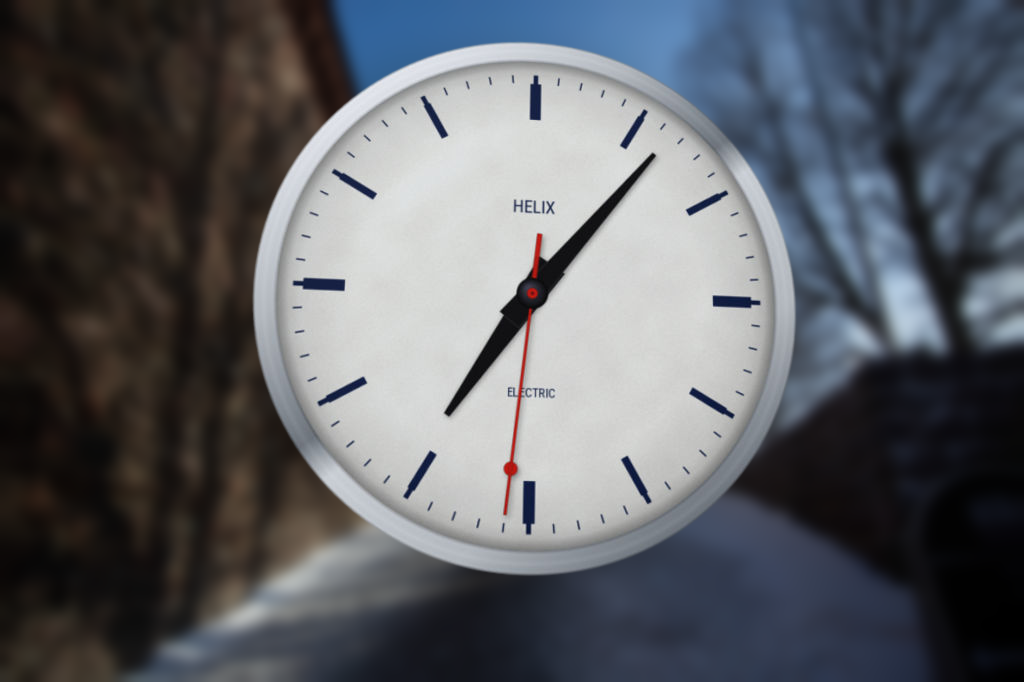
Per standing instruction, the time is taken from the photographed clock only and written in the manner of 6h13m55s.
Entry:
7h06m31s
